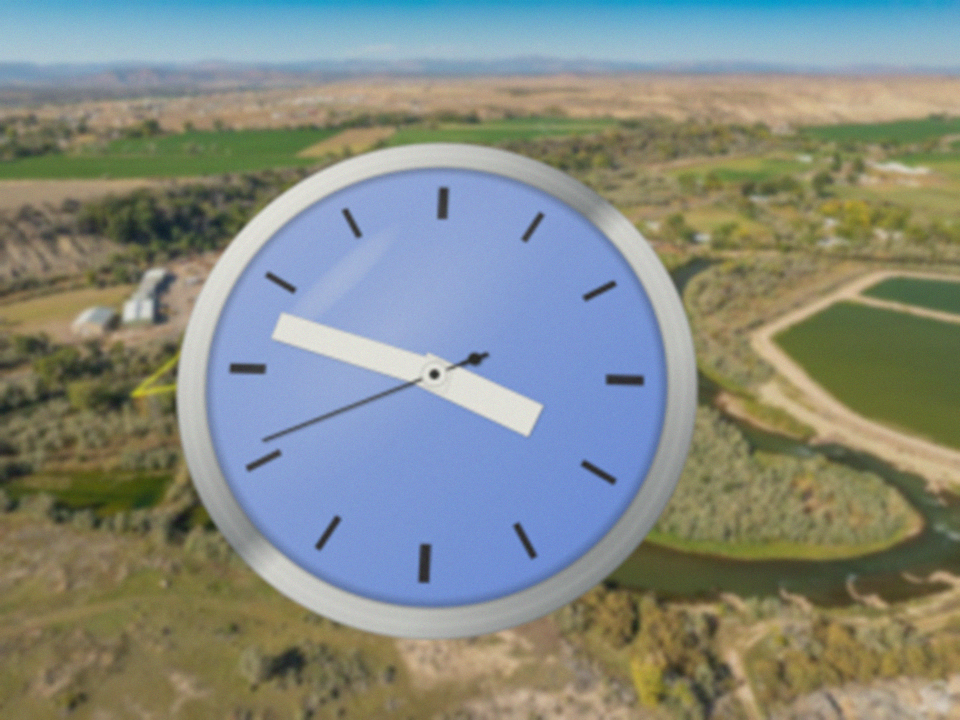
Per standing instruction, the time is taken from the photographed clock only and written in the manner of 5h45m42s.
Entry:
3h47m41s
